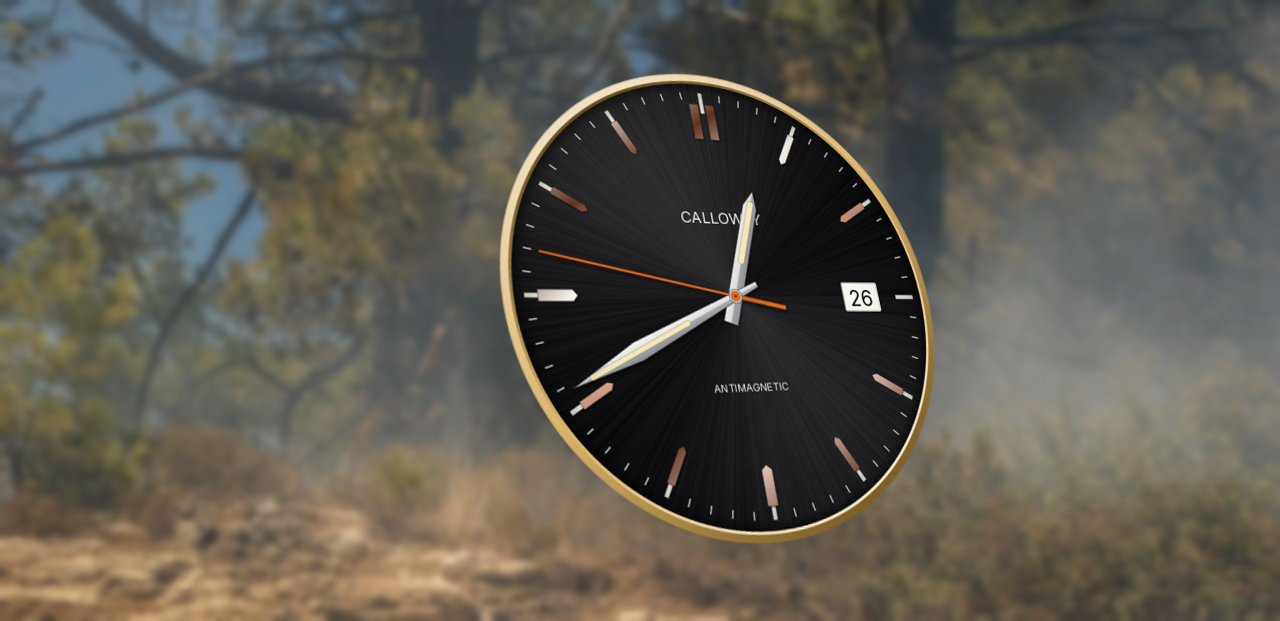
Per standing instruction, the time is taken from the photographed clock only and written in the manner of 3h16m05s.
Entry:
12h40m47s
